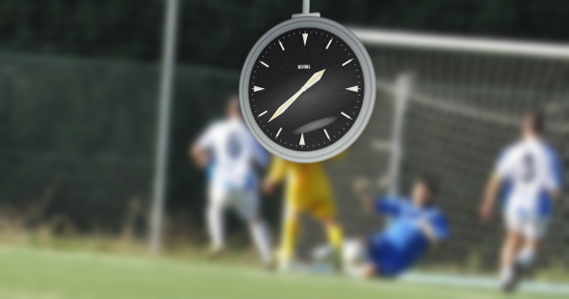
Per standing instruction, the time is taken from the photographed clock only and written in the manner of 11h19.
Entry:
1h38
